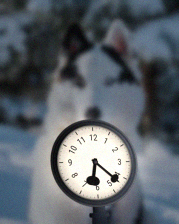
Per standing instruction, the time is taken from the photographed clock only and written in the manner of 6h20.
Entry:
6h22
